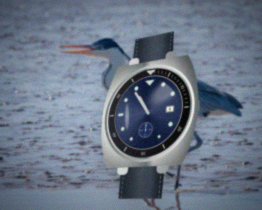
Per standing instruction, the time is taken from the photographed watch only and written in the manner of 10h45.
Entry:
10h54
